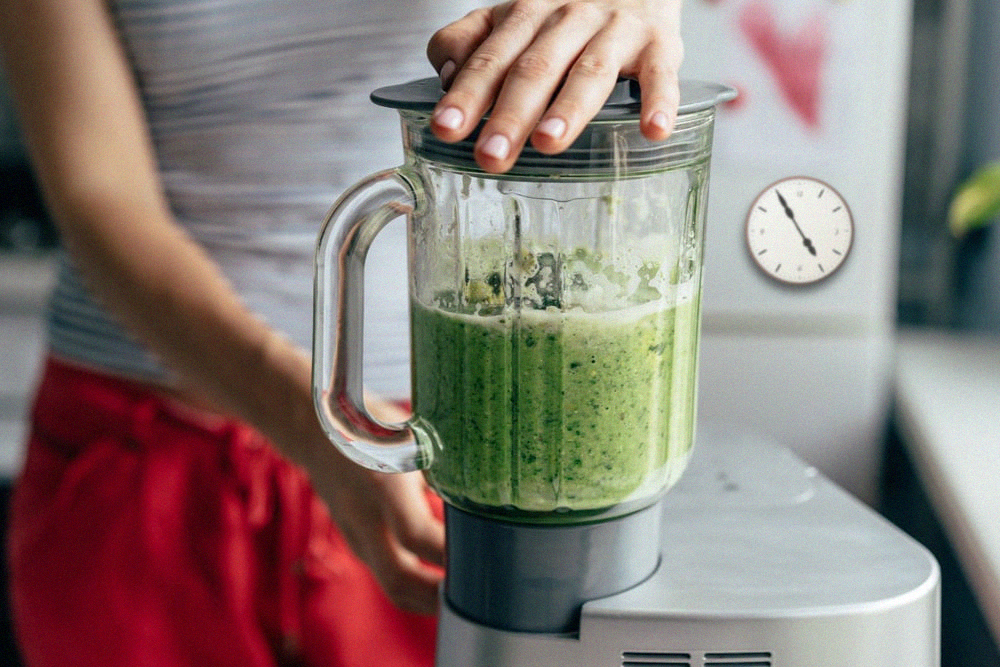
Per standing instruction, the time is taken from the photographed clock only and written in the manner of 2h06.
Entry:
4h55
